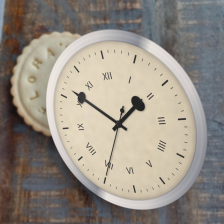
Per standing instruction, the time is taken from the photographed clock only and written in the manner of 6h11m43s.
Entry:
1h51m35s
